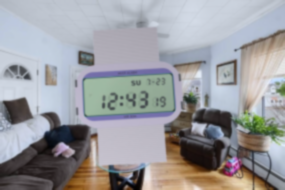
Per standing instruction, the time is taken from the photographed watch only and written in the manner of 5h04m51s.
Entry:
12h43m19s
